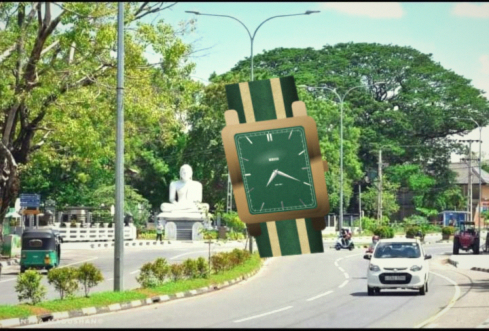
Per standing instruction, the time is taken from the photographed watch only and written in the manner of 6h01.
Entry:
7h20
